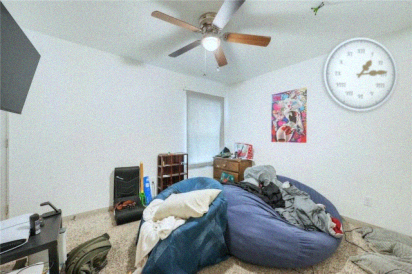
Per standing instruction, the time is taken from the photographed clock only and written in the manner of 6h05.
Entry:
1h14
